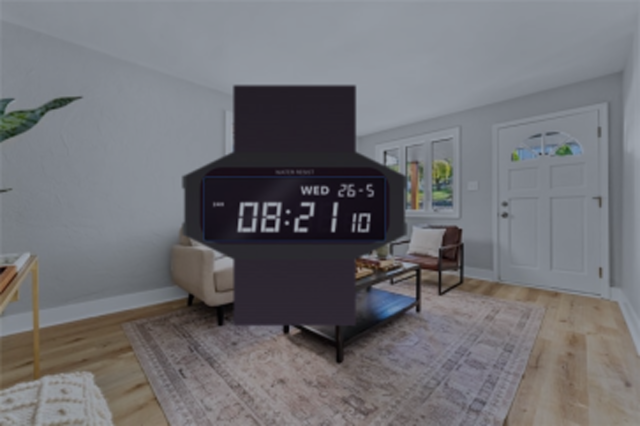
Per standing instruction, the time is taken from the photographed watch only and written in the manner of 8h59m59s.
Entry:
8h21m10s
